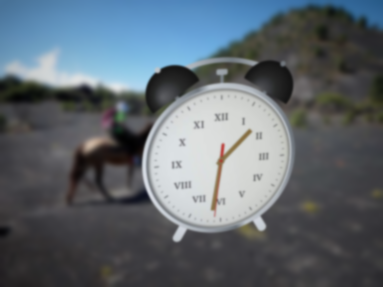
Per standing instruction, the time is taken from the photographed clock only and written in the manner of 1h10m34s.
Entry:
1h31m31s
